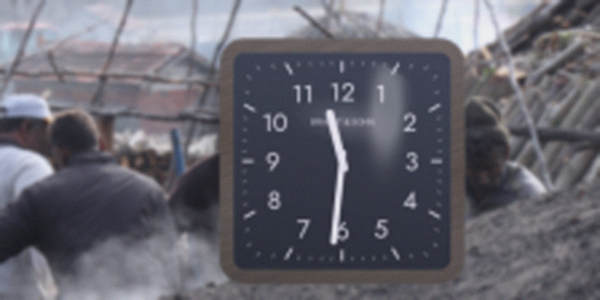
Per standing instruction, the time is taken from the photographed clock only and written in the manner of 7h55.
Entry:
11h31
